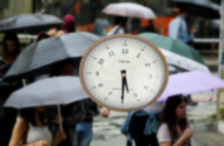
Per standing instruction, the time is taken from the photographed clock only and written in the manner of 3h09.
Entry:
5h30
